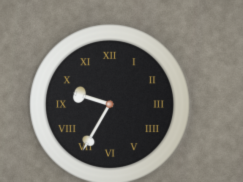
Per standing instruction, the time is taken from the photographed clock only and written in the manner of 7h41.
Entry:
9h35
